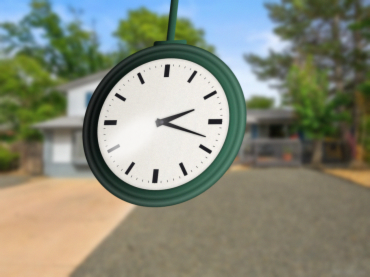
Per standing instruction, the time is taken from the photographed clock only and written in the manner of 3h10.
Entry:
2h18
